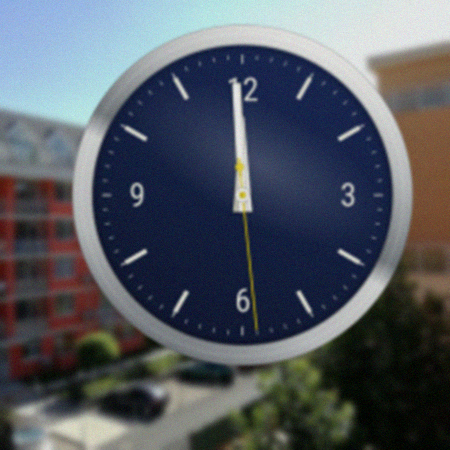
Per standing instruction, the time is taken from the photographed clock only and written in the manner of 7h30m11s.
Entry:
11h59m29s
